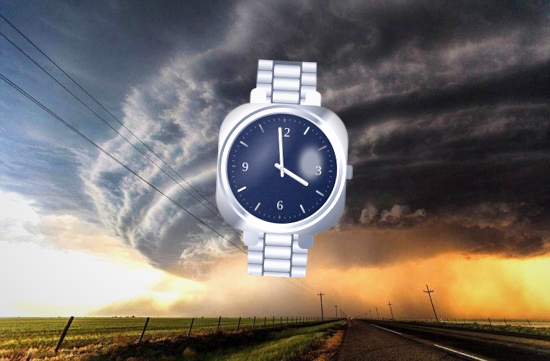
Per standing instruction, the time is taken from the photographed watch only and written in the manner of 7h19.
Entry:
3h59
